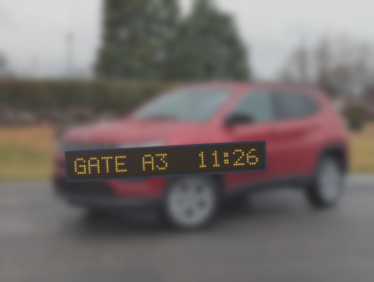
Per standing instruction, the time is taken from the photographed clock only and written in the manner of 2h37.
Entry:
11h26
